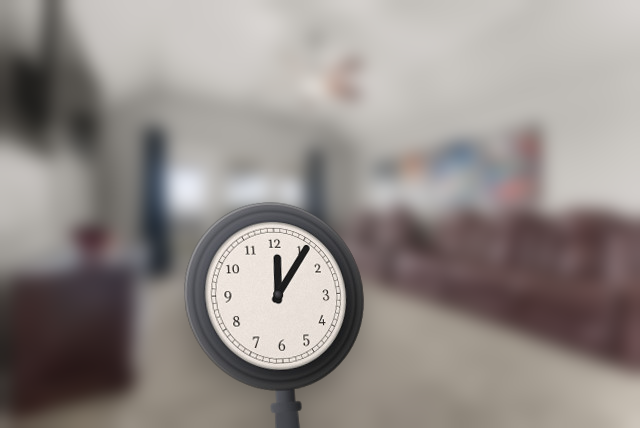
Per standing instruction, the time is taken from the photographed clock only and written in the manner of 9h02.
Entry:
12h06
